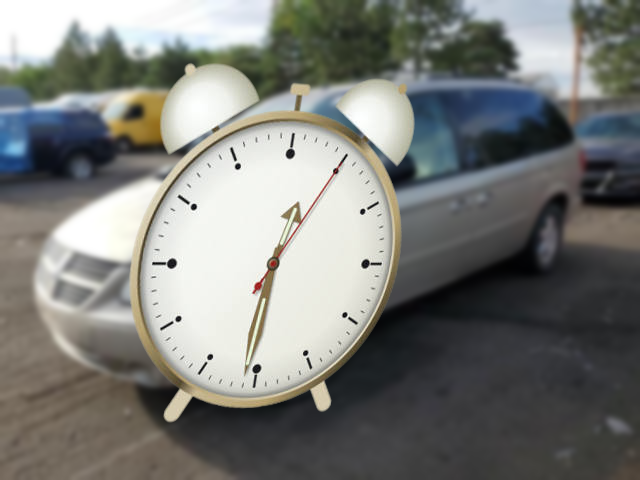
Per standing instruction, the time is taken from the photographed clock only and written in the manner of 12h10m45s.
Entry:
12h31m05s
